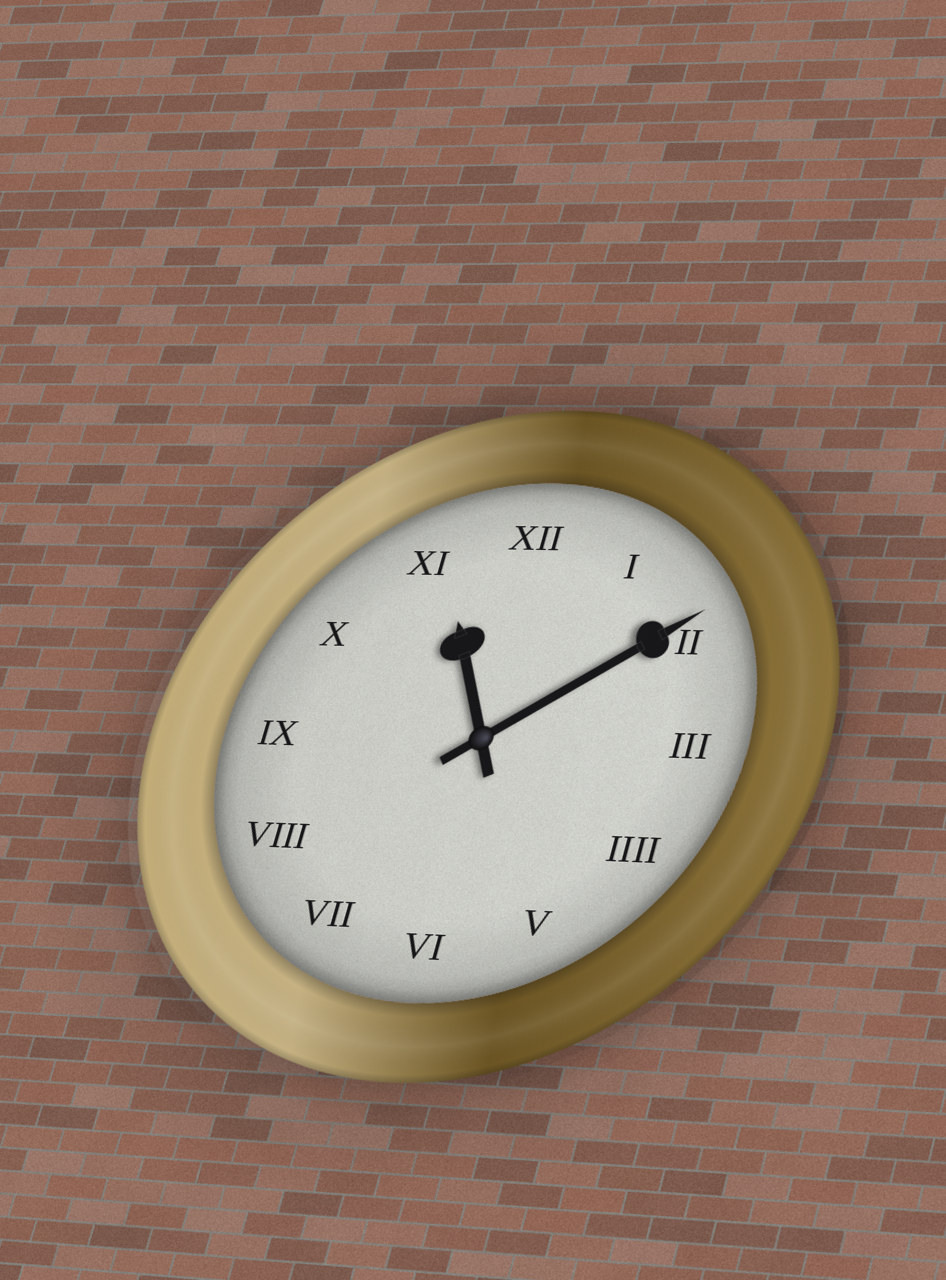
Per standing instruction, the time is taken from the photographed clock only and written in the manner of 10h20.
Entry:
11h09
